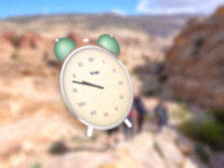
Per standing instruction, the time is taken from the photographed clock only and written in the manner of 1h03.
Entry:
9h48
